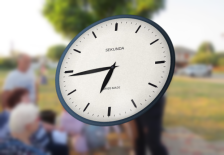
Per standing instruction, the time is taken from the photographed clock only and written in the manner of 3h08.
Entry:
6h44
